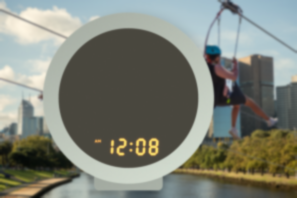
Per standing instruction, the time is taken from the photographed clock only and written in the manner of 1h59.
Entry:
12h08
